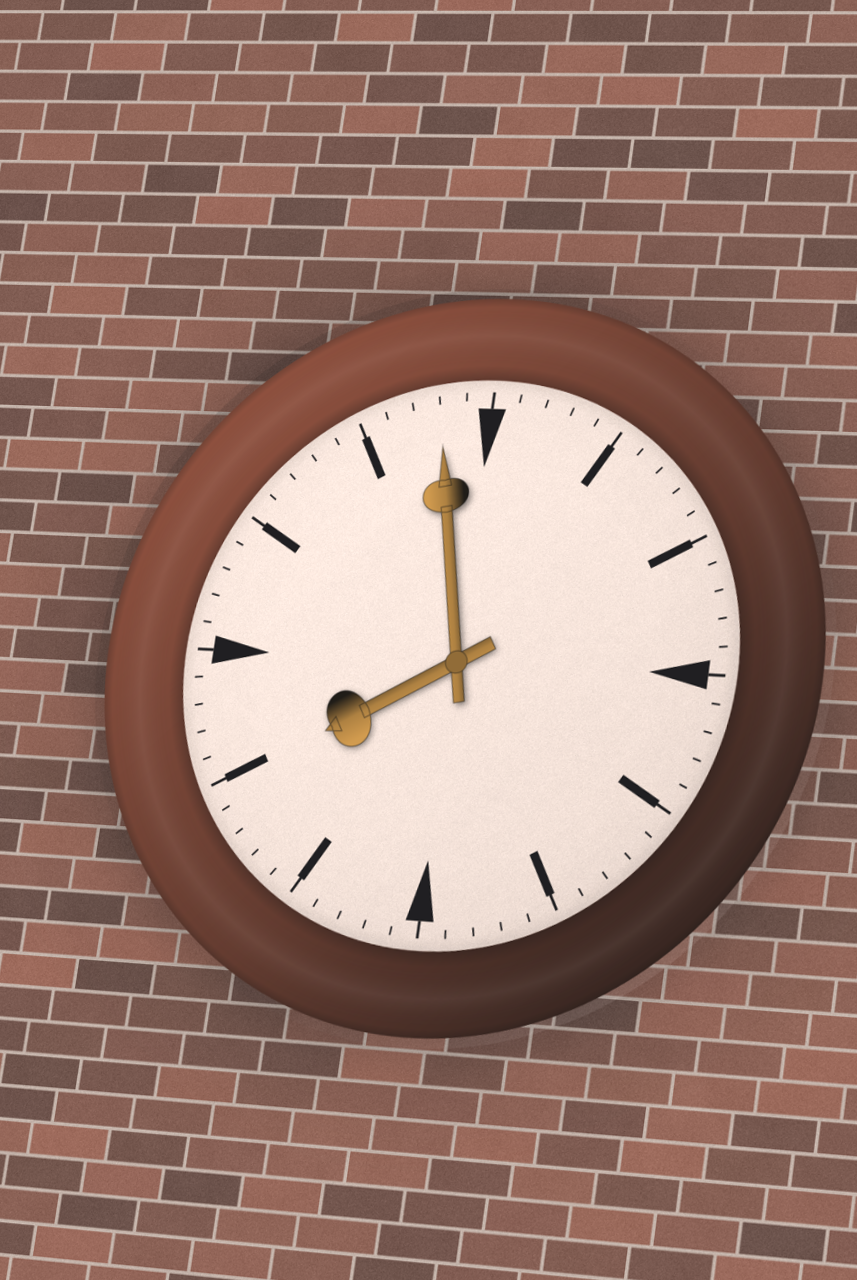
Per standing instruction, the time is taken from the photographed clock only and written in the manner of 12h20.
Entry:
7h58
